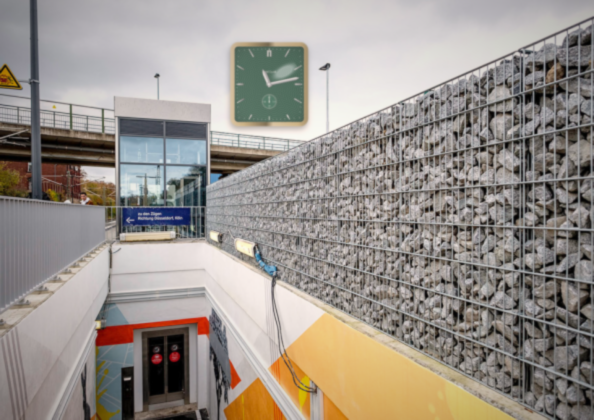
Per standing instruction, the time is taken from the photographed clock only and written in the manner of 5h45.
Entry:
11h13
